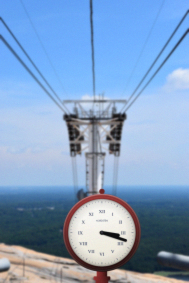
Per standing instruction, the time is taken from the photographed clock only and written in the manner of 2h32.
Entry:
3h18
